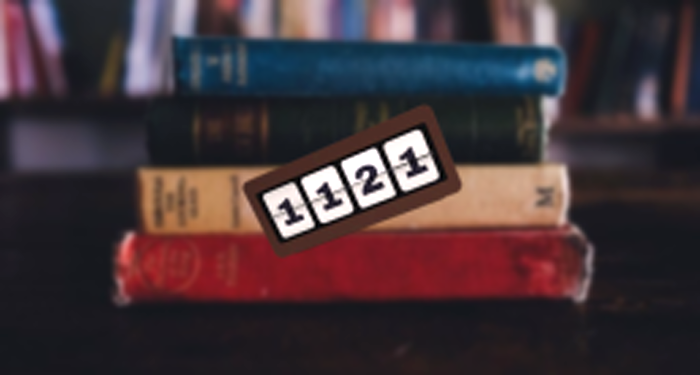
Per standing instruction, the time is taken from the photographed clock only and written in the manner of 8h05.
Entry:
11h21
